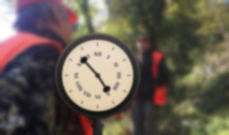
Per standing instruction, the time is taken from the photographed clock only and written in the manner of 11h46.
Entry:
4h53
